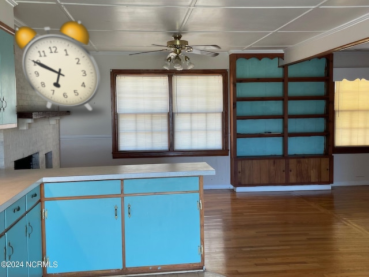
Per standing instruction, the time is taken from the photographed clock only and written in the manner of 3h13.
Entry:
6h50
